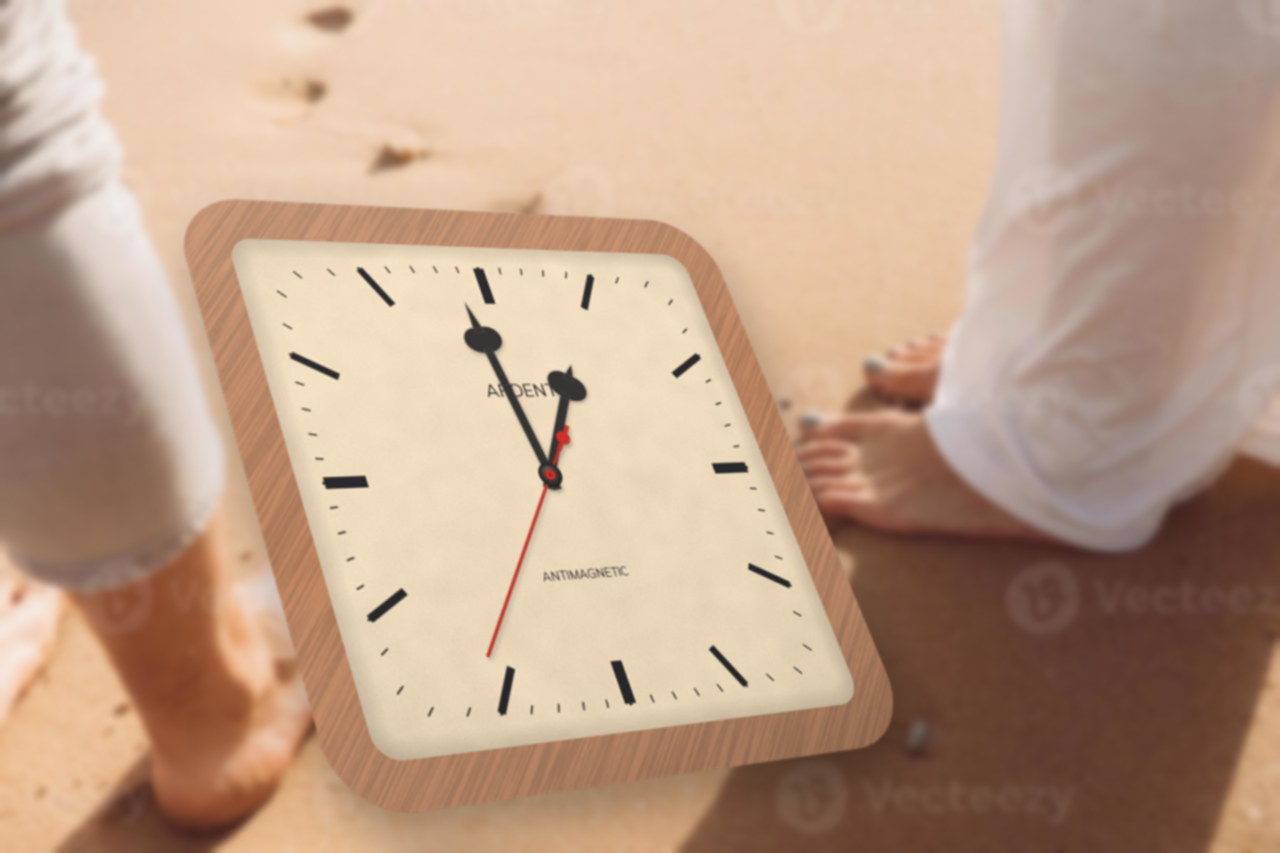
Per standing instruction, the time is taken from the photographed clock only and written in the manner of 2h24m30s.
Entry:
12h58m36s
